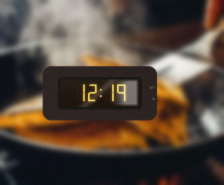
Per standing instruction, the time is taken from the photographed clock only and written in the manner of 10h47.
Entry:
12h19
